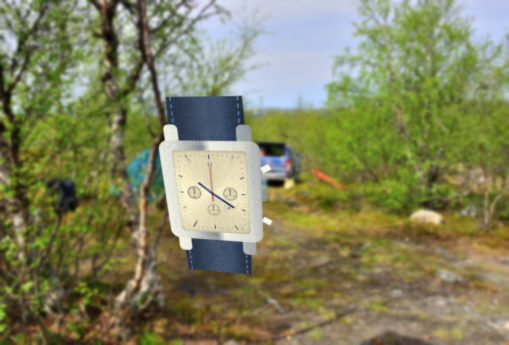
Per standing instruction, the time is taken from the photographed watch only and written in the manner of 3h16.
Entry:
10h21
